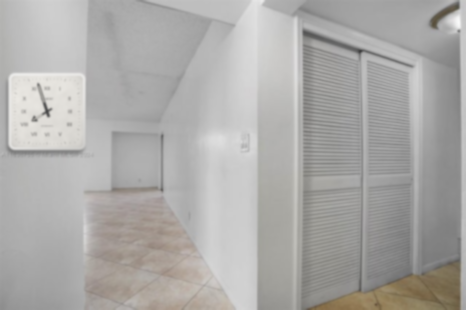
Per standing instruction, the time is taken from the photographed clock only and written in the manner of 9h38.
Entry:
7h57
